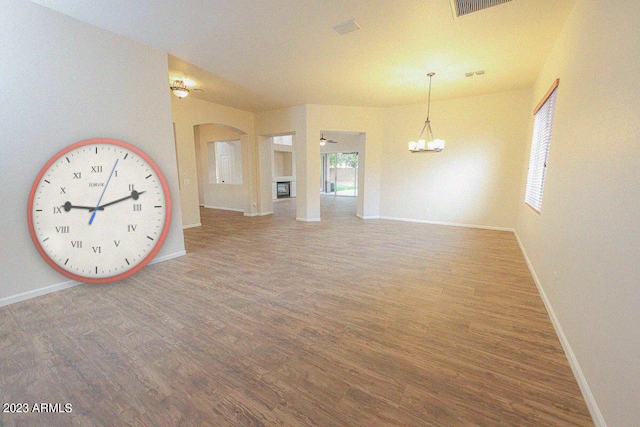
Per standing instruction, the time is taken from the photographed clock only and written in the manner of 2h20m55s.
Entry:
9h12m04s
